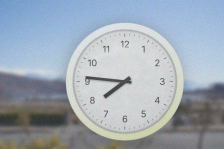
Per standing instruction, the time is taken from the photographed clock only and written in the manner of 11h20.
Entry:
7h46
